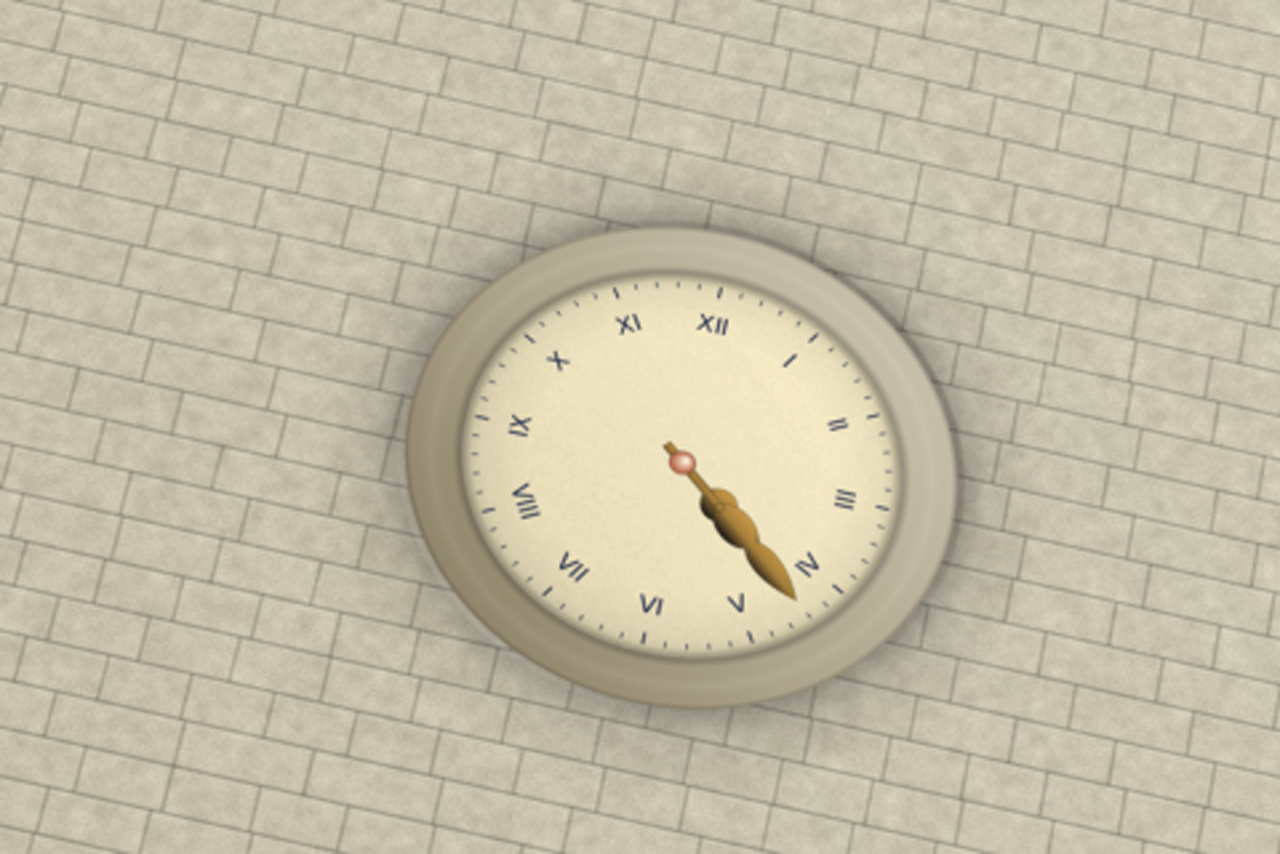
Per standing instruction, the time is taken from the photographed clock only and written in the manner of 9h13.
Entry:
4h22
